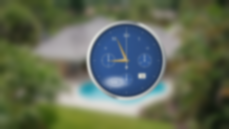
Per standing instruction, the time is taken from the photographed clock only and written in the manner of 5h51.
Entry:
8h56
